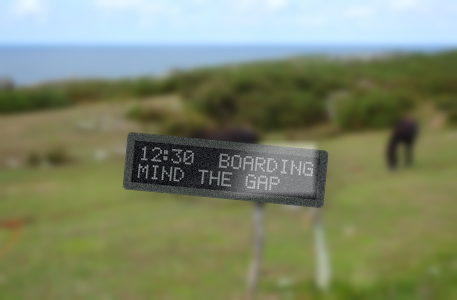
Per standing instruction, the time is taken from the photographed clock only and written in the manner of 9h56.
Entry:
12h30
